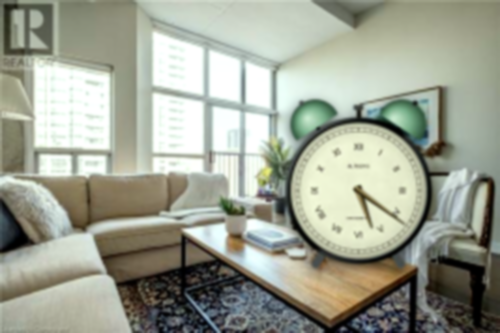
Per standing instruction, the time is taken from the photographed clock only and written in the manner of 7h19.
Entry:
5h21
